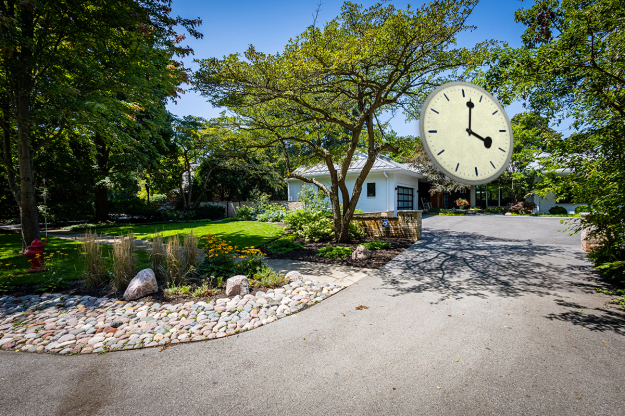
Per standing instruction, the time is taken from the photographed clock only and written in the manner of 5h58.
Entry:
4h02
